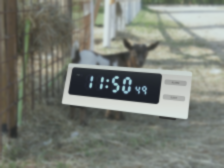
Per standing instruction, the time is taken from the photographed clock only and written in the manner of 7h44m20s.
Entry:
11h50m49s
